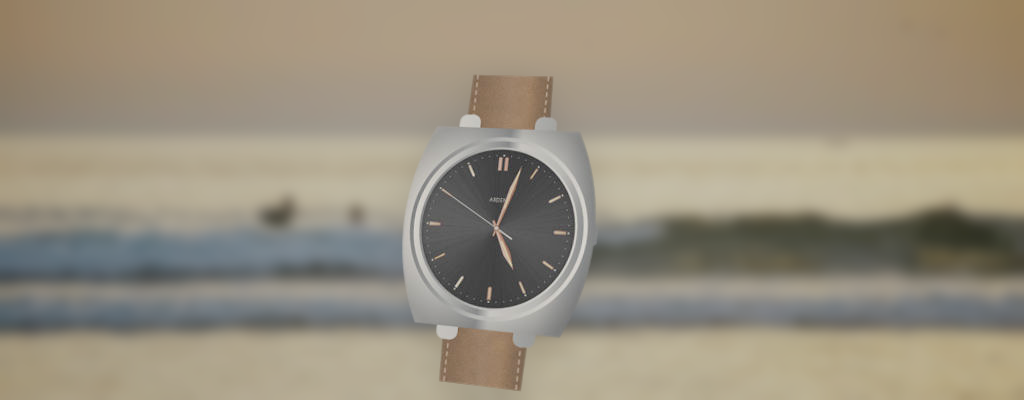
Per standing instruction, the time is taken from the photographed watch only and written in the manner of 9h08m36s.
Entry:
5h02m50s
